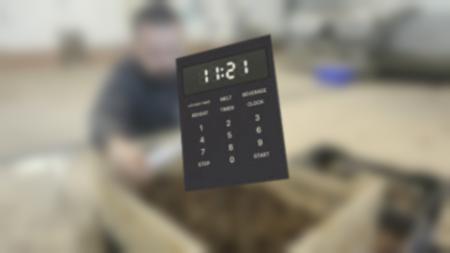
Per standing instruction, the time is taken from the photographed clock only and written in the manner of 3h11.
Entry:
11h21
